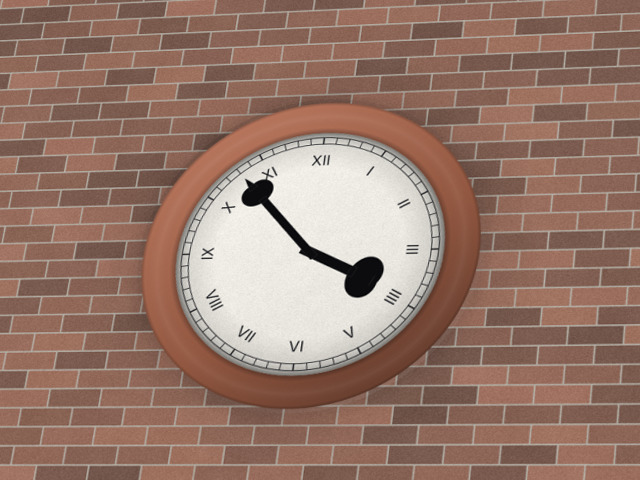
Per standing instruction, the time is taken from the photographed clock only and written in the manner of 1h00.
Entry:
3h53
